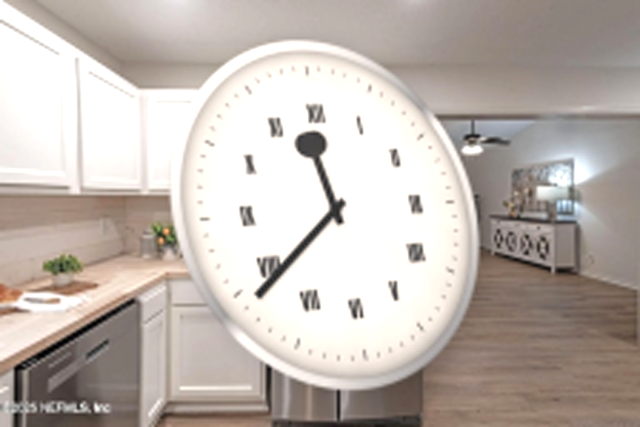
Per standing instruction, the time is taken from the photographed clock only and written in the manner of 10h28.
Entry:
11h39
